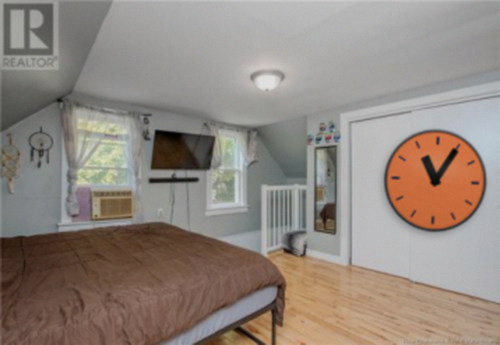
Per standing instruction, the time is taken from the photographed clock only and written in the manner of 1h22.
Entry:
11h05
